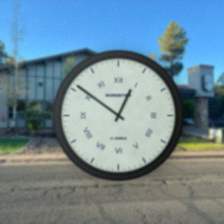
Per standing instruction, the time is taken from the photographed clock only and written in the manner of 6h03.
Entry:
12h51
